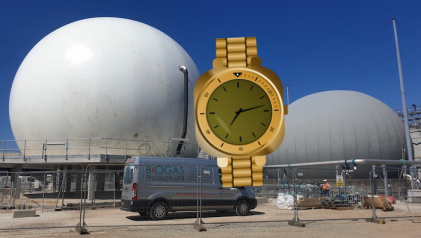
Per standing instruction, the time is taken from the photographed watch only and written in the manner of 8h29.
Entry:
7h13
